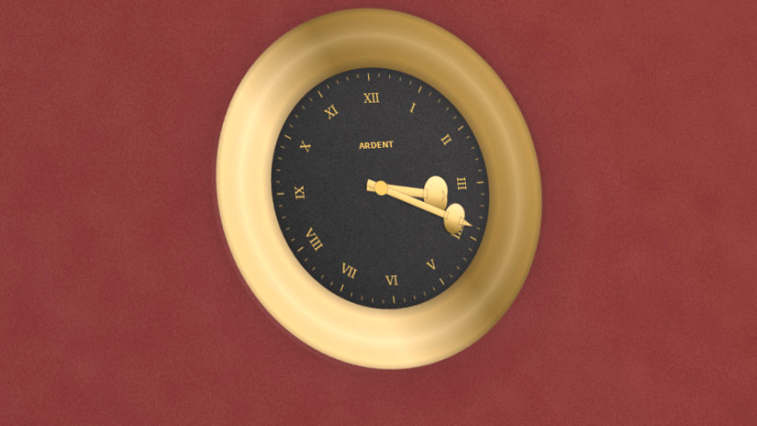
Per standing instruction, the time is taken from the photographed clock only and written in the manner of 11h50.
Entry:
3h19
